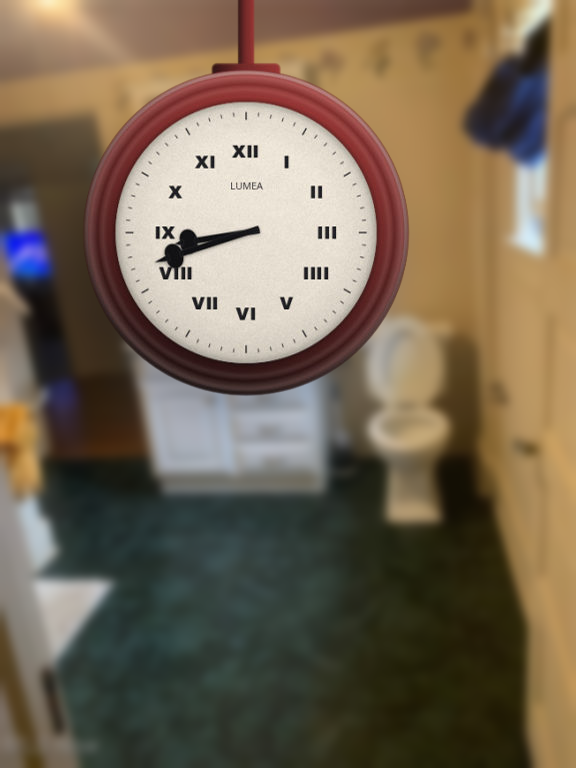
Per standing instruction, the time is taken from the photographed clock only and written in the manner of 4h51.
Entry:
8h42
